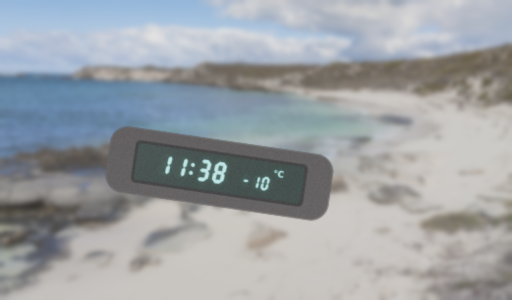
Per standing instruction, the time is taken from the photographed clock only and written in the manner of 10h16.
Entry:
11h38
